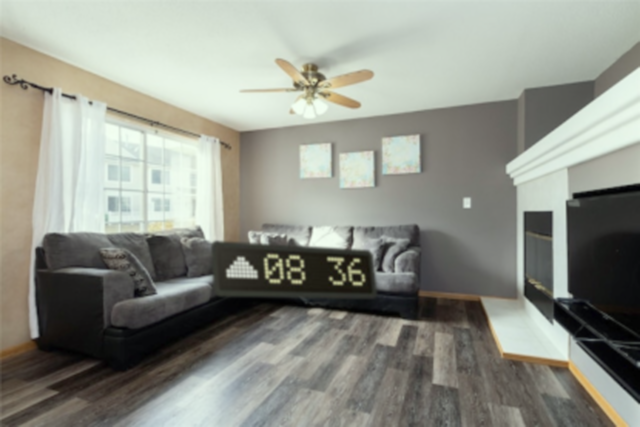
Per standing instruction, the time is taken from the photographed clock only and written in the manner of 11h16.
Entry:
8h36
